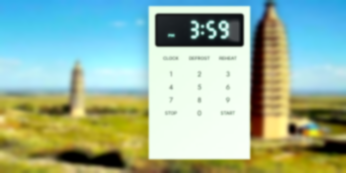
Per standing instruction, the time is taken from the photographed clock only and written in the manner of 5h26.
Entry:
3h59
